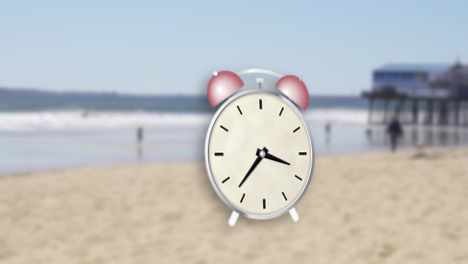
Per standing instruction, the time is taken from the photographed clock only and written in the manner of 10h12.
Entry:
3h37
